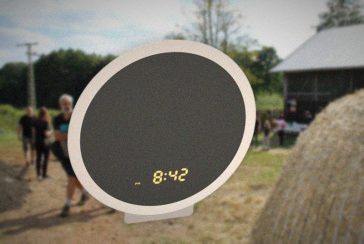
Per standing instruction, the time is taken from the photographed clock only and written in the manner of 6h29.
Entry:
8h42
